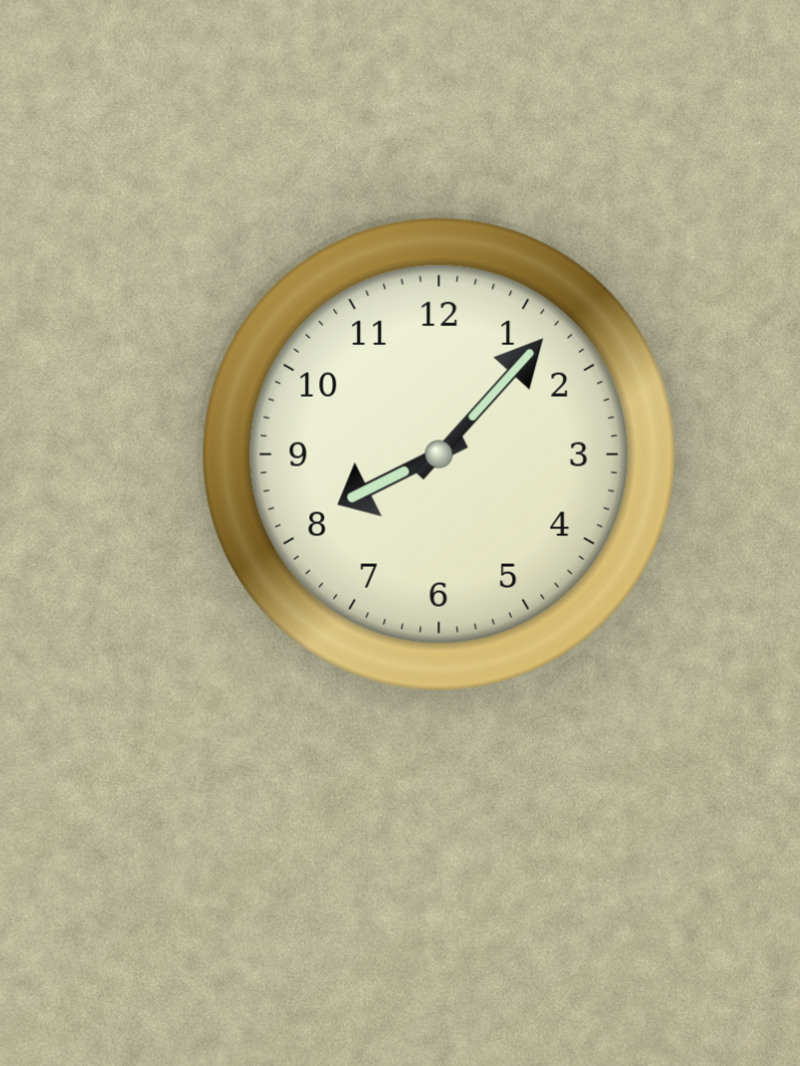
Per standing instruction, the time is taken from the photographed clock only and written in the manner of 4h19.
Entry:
8h07
